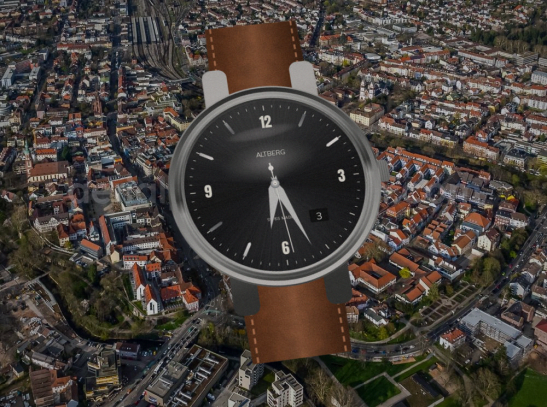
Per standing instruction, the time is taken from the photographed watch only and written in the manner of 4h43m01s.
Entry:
6h26m29s
